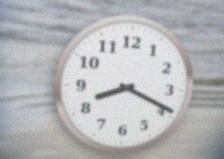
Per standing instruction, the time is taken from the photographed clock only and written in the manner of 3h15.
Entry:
8h19
